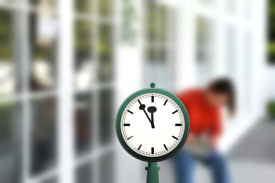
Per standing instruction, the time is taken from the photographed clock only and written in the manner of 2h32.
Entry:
11h55
